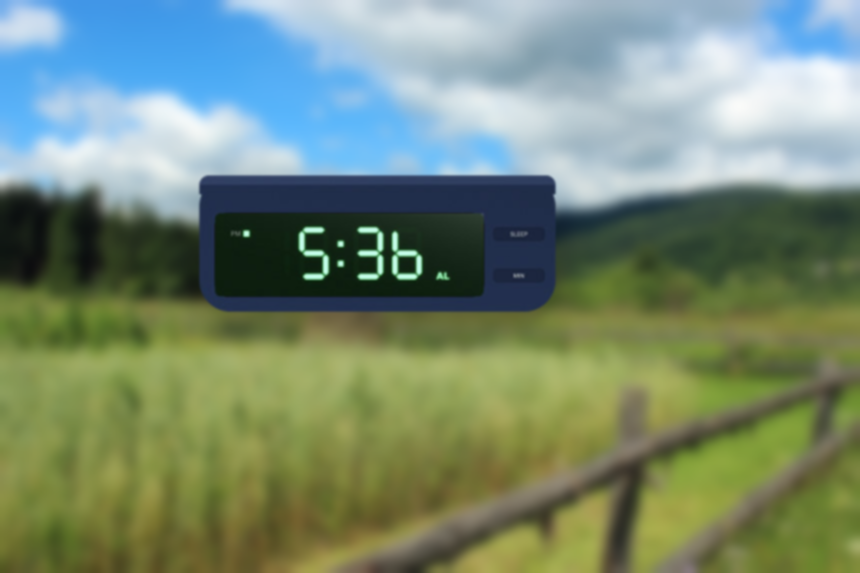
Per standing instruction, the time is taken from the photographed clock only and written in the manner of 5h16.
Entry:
5h36
